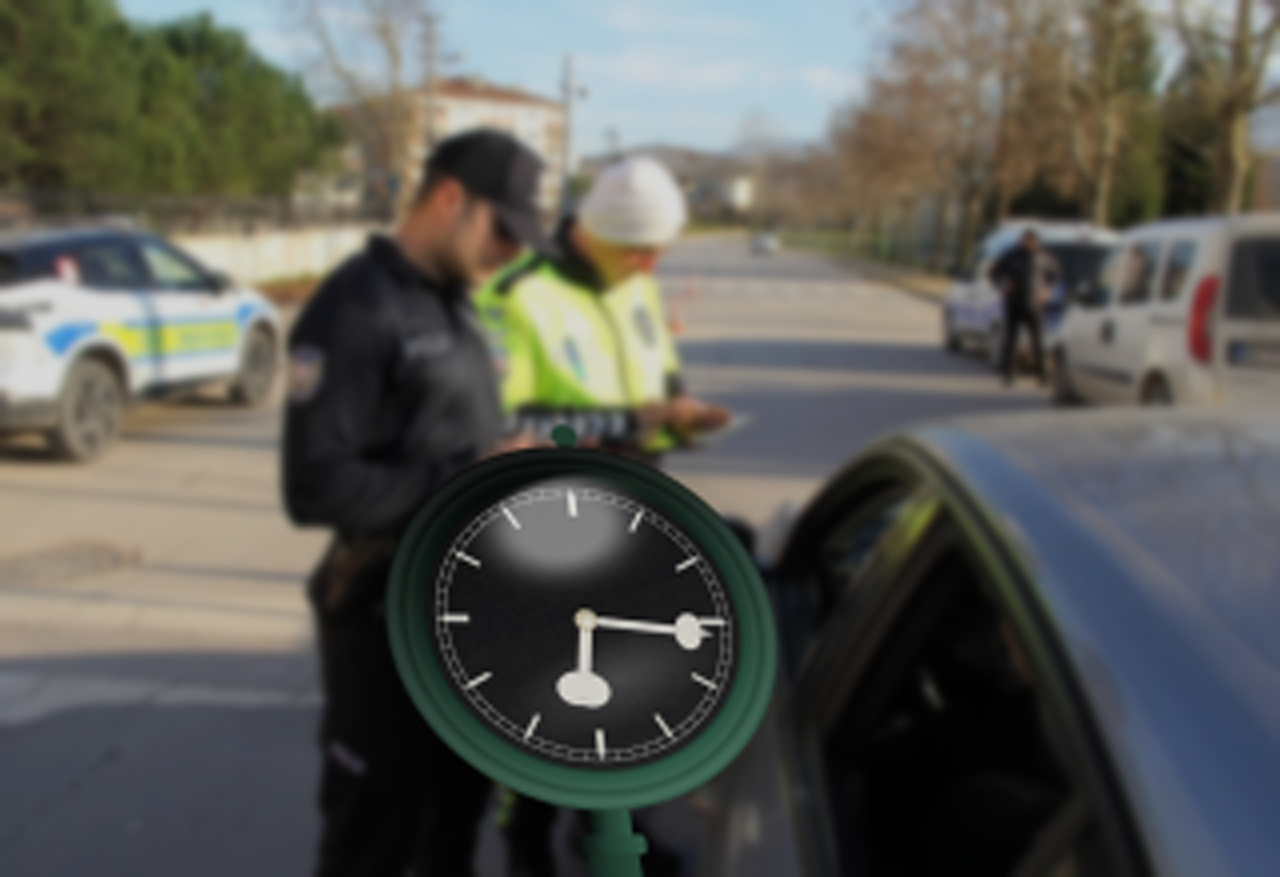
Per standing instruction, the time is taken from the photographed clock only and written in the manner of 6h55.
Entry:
6h16
